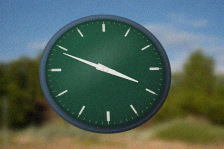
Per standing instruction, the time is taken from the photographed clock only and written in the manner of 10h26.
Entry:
3h49
